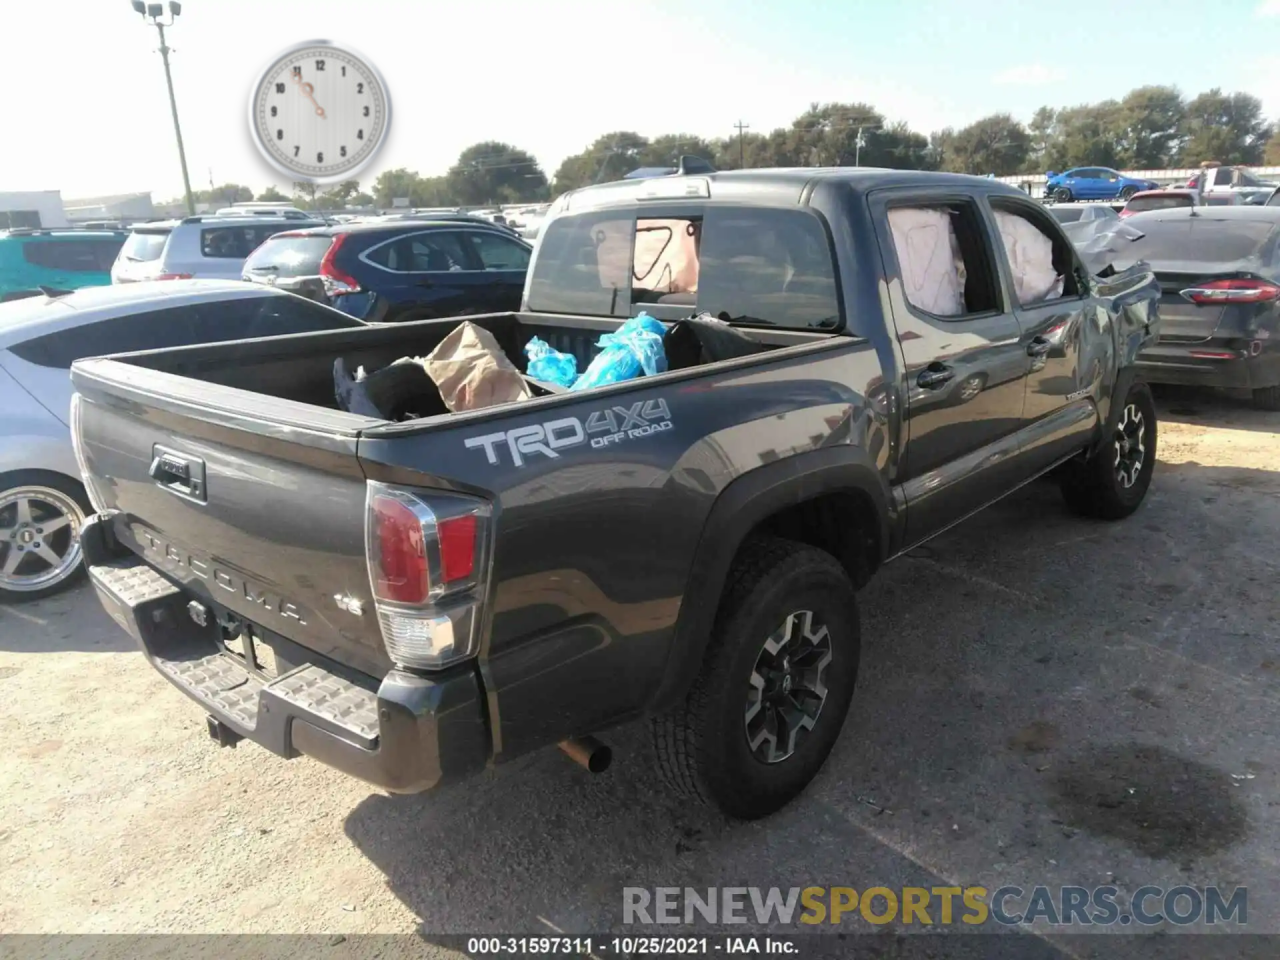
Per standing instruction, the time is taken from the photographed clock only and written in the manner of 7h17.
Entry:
10h54
